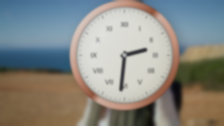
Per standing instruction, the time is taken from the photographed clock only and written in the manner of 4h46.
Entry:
2h31
